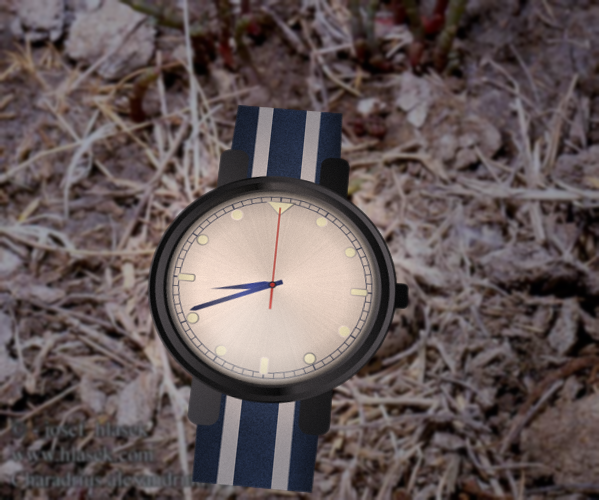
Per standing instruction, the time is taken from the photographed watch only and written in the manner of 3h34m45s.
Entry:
8h41m00s
